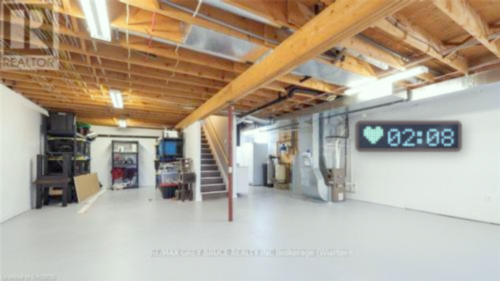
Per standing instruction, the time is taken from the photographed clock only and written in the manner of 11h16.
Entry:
2h08
